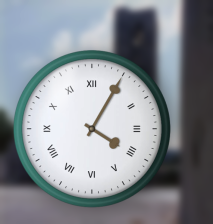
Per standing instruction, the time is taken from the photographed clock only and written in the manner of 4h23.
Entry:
4h05
